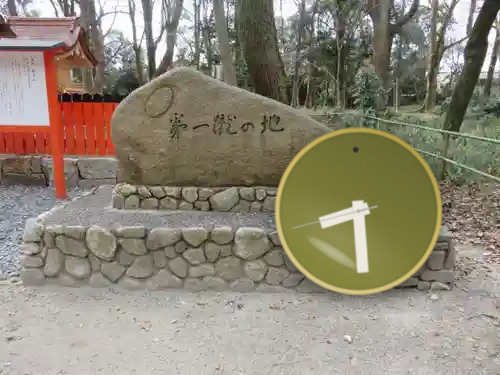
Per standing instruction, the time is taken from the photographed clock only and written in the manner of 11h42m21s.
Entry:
8h29m43s
